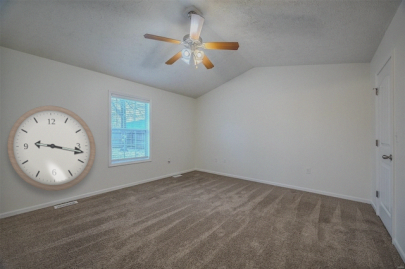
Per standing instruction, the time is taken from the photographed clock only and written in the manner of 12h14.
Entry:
9h17
